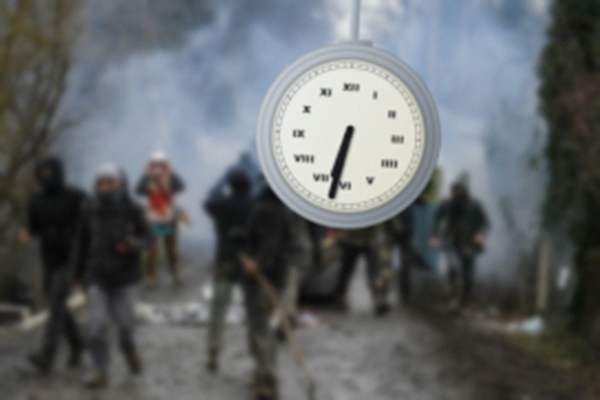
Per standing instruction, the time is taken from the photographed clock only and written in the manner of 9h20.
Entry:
6h32
